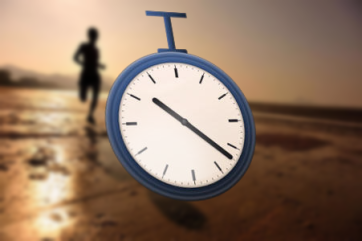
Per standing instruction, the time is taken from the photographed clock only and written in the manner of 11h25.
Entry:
10h22
